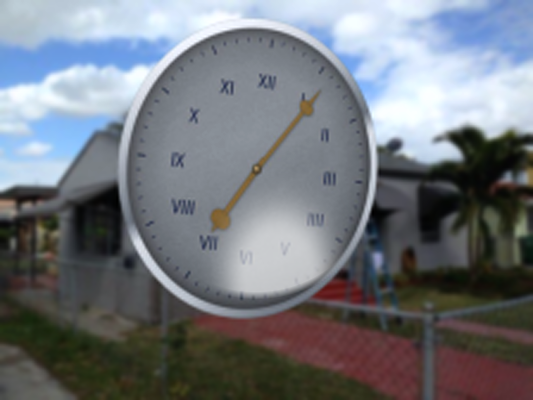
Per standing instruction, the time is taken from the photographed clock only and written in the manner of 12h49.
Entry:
7h06
